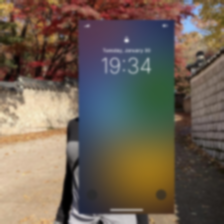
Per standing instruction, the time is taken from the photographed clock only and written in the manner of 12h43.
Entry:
19h34
